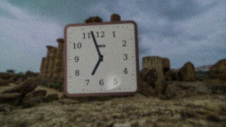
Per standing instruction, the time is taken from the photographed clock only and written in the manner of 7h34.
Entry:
6h57
